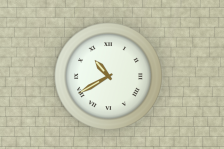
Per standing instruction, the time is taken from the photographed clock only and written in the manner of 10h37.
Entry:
10h40
